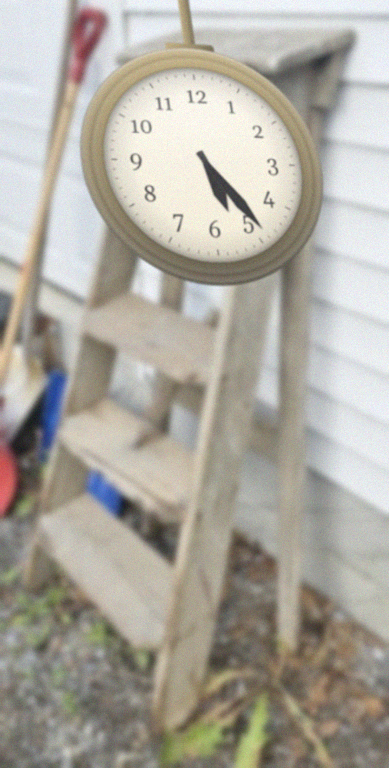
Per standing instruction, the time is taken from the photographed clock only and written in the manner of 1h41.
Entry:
5h24
